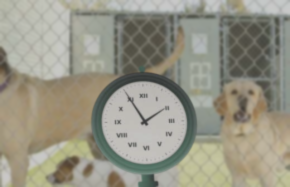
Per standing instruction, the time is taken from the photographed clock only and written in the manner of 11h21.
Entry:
1h55
